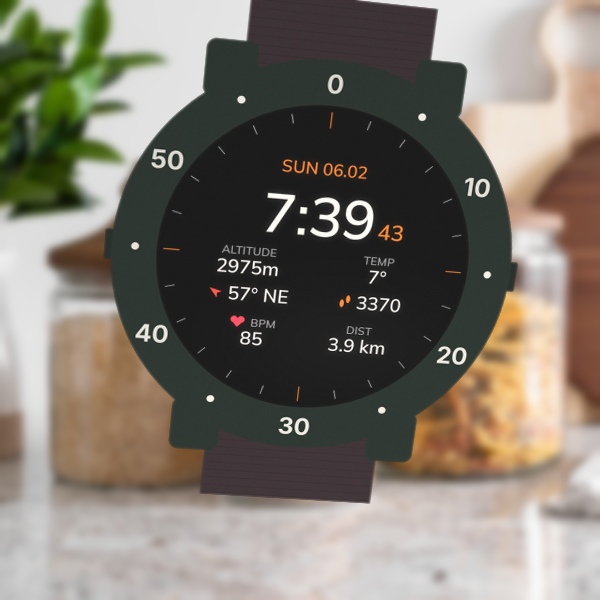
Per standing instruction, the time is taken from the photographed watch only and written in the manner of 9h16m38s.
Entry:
7h39m43s
